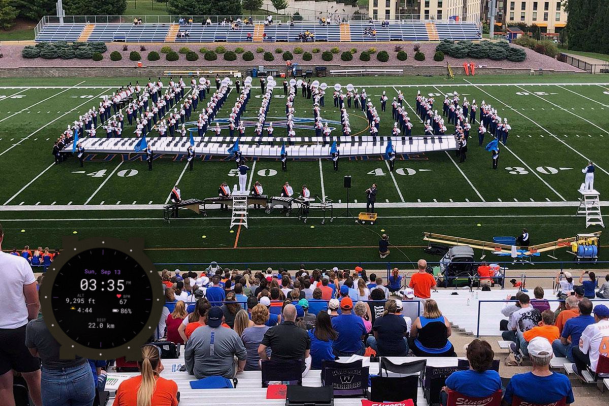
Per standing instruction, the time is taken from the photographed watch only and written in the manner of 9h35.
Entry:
3h35
